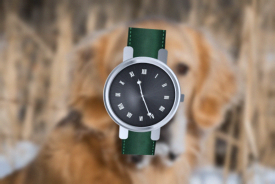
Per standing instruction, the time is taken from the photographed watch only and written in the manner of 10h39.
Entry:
11h26
